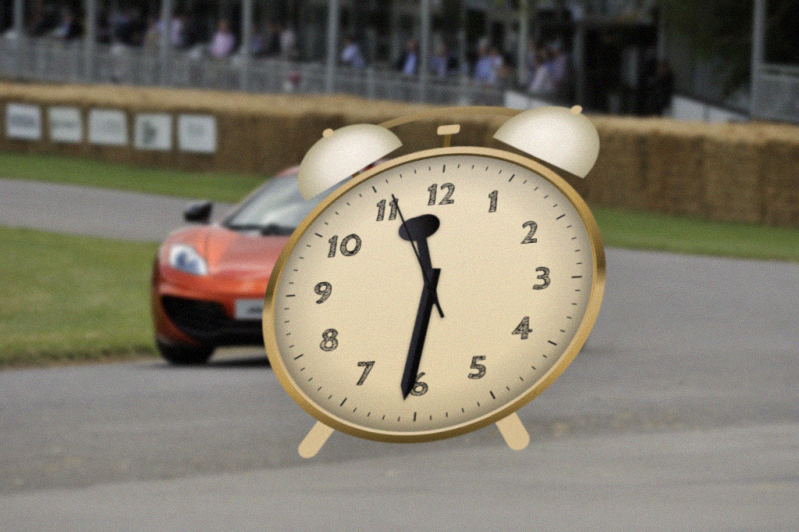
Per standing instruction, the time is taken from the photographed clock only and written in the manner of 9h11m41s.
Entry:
11h30m56s
